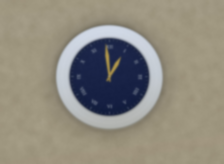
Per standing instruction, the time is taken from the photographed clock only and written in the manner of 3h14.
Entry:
12h59
